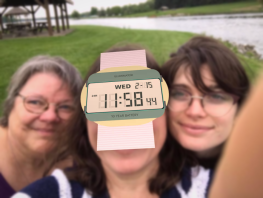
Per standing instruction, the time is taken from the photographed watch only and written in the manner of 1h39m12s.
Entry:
11h58m44s
